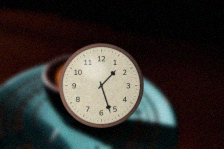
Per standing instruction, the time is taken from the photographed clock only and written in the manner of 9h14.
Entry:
1h27
